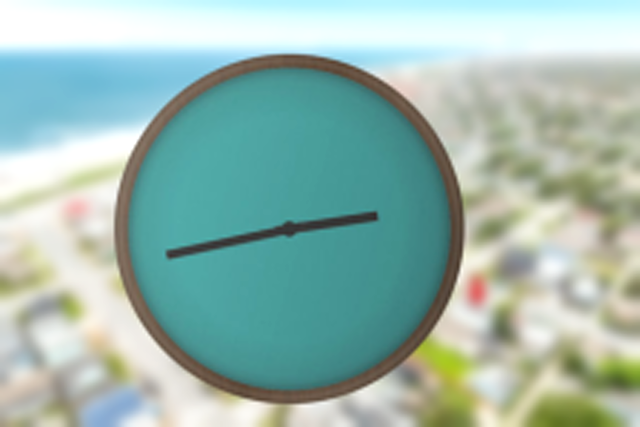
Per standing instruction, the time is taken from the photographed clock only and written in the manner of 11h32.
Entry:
2h43
